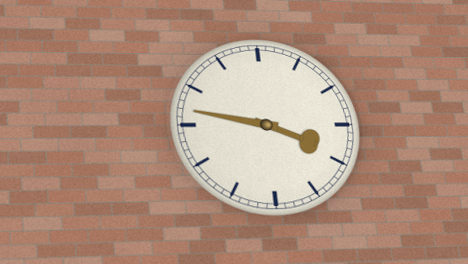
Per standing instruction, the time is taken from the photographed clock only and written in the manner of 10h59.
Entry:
3h47
